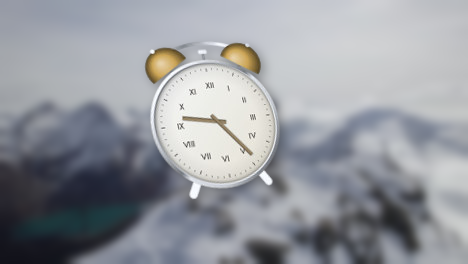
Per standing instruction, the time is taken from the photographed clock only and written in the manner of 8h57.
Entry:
9h24
